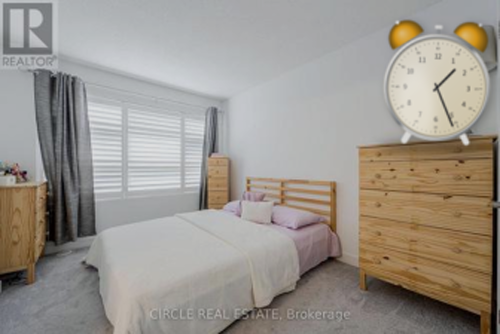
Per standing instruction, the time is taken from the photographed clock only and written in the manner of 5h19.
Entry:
1h26
